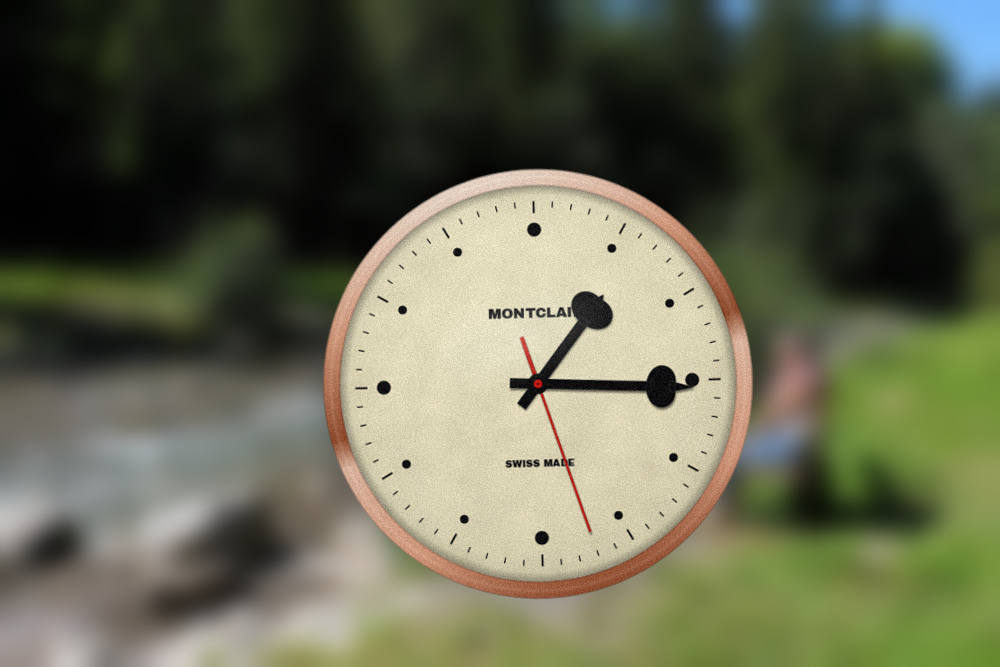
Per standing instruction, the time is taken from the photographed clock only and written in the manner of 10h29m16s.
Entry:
1h15m27s
